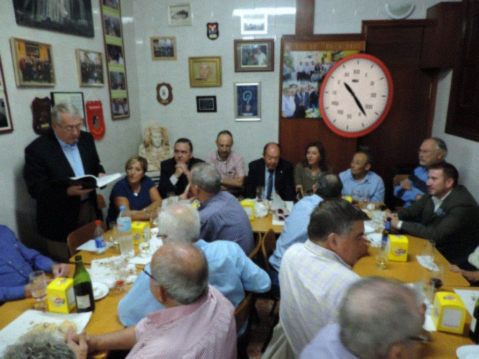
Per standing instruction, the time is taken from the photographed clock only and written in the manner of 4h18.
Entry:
10h23
